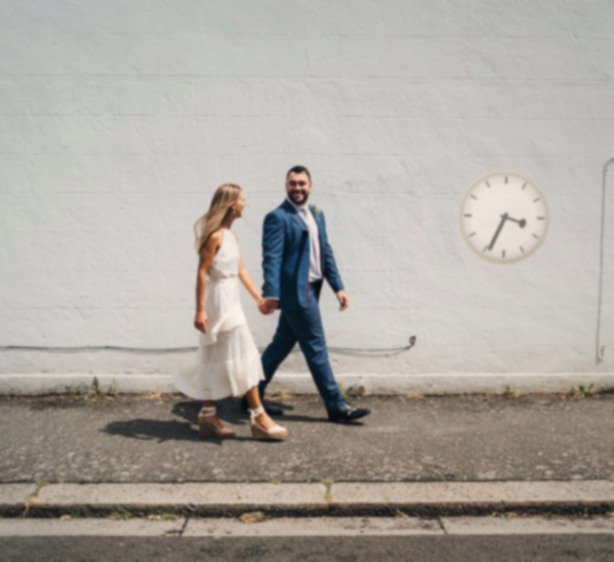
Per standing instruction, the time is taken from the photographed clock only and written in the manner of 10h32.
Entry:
3h34
